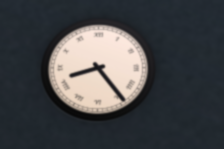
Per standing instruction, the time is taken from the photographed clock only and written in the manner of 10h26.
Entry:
8h24
